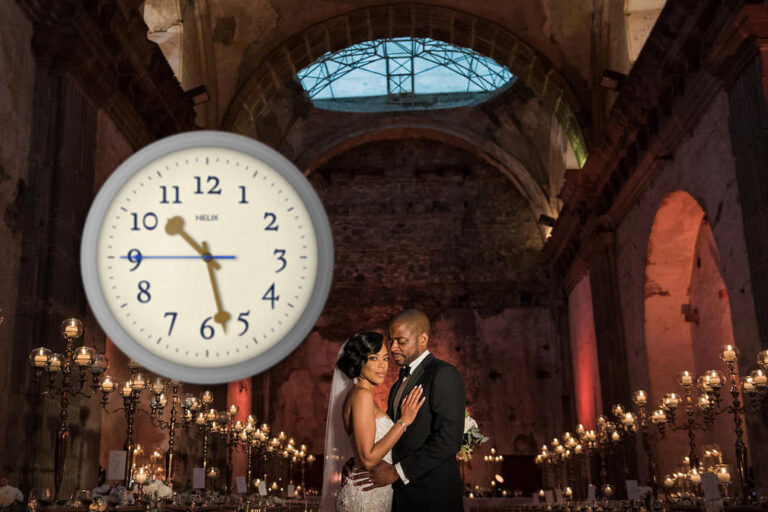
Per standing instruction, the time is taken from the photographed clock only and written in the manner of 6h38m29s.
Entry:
10h27m45s
